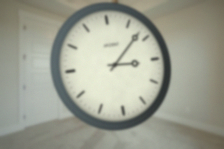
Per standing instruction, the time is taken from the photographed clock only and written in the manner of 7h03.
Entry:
3h08
